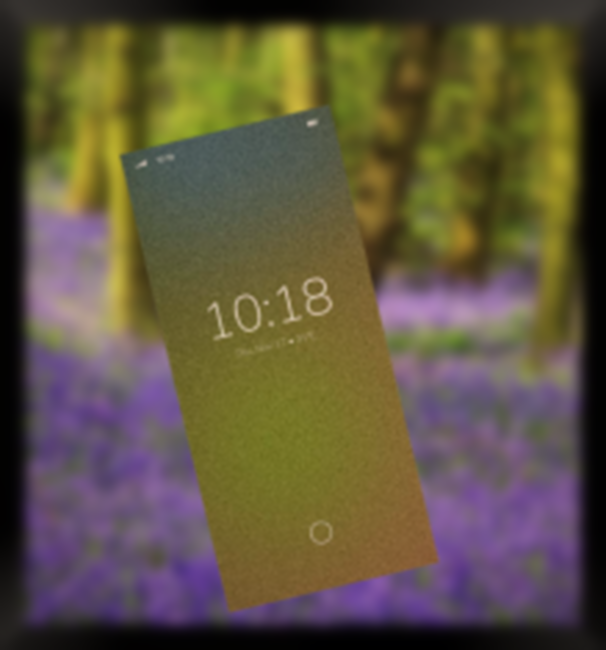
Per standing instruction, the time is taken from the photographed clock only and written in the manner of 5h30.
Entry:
10h18
